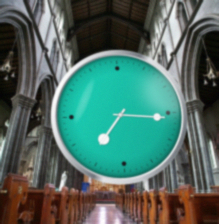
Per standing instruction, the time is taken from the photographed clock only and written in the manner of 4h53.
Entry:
7h16
